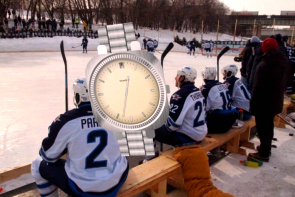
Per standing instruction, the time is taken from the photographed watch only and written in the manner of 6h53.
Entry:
12h33
